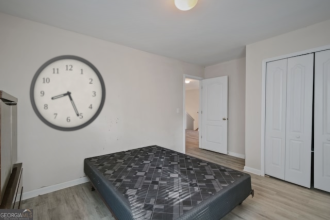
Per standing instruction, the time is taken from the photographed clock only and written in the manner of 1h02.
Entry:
8h26
